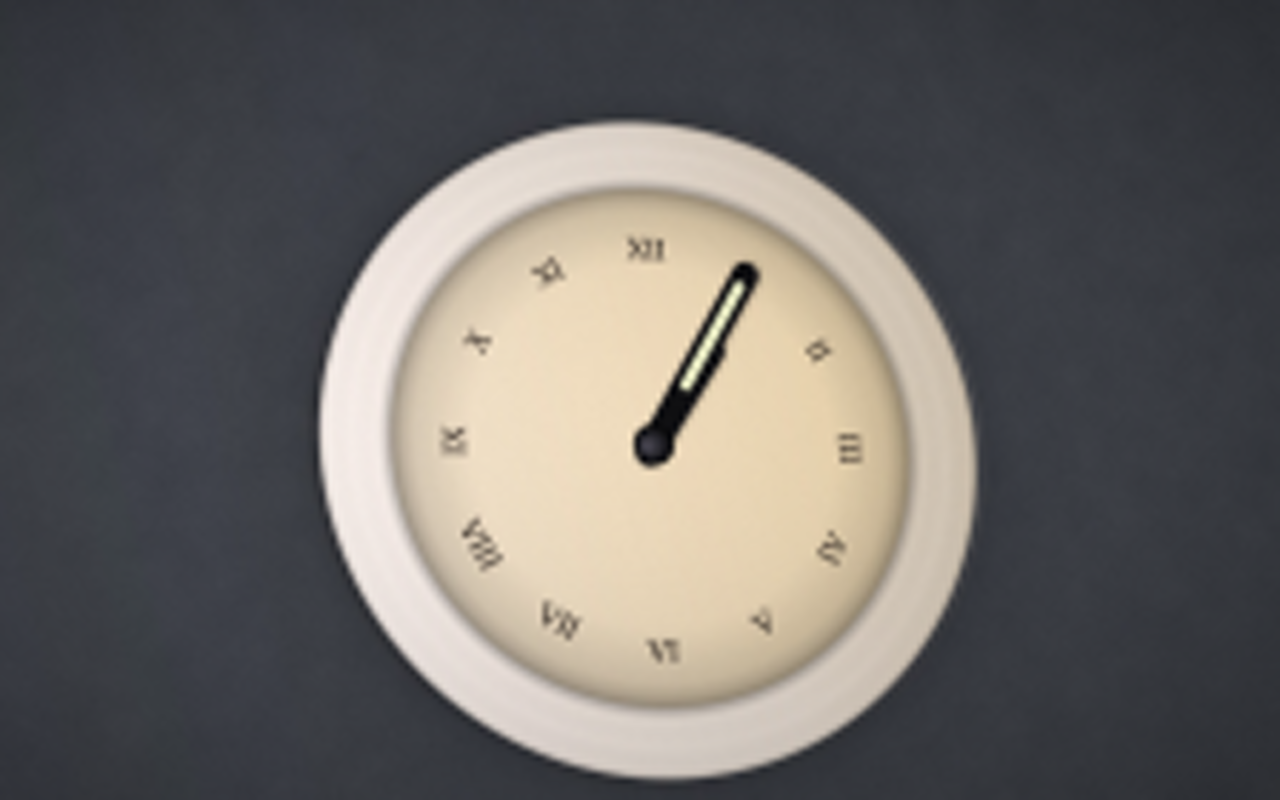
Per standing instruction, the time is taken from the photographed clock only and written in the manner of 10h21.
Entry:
1h05
